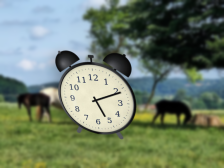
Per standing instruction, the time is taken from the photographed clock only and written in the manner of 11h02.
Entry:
5h11
